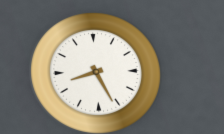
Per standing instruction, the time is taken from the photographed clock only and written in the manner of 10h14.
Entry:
8h26
